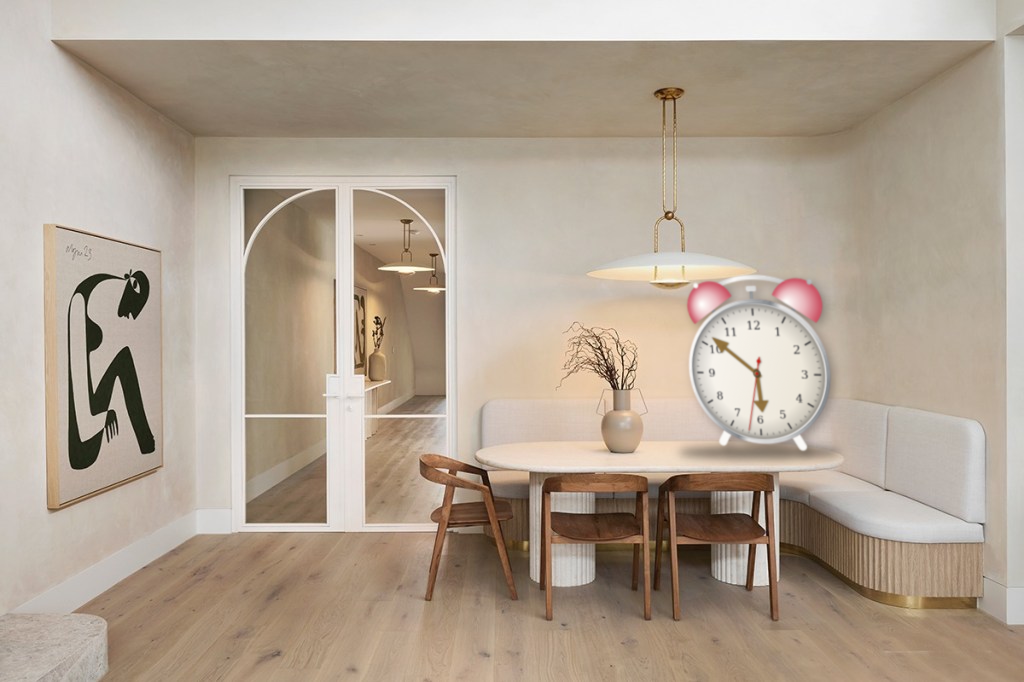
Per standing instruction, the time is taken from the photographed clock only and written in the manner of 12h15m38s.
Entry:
5h51m32s
